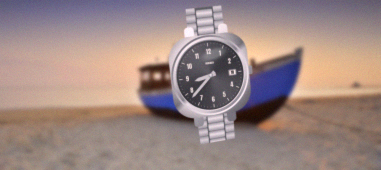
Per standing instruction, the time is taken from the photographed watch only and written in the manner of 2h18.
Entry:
8h38
